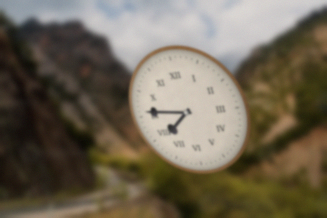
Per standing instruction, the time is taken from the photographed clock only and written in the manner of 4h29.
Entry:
7h46
